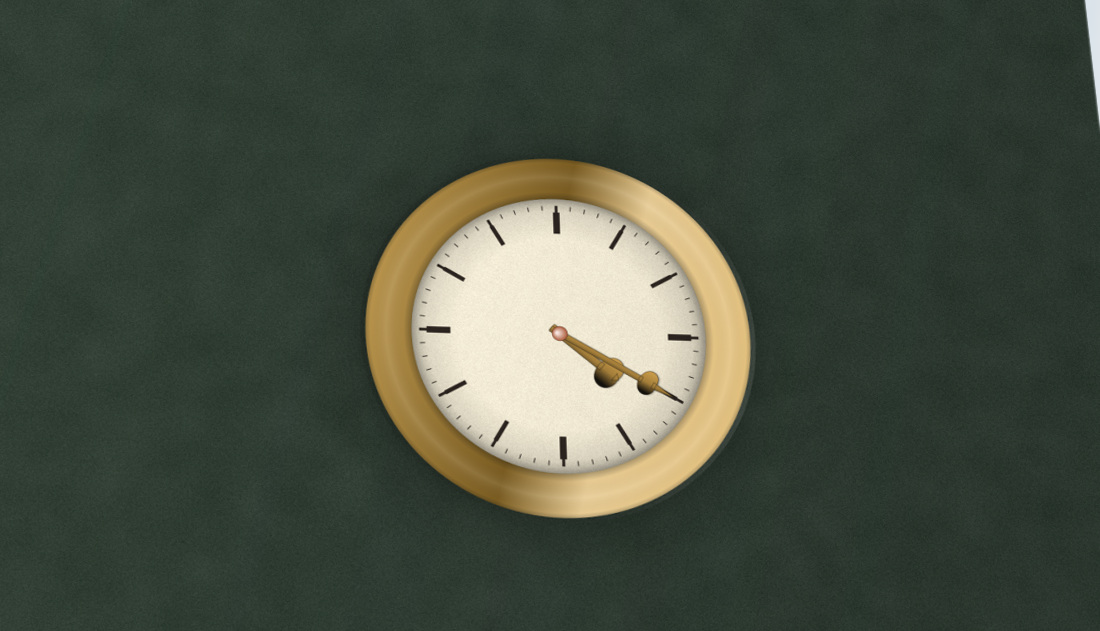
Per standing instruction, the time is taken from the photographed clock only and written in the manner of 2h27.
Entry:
4h20
